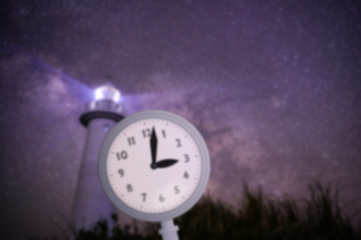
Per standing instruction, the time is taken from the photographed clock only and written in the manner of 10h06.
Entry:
3h02
